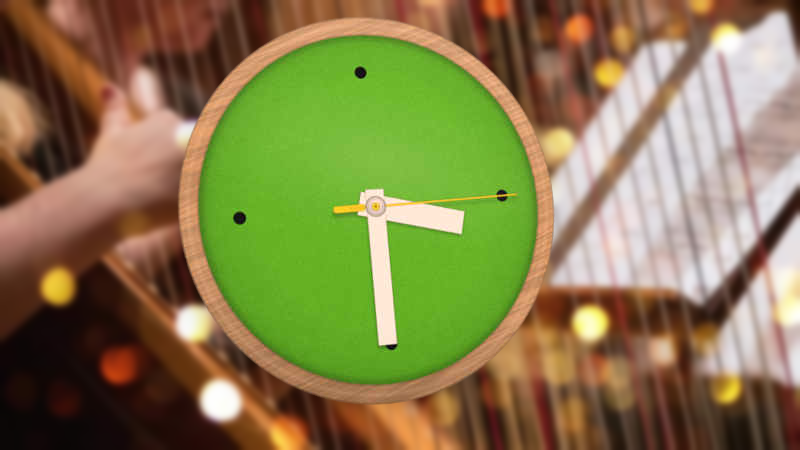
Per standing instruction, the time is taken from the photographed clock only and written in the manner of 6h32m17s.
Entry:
3h30m15s
